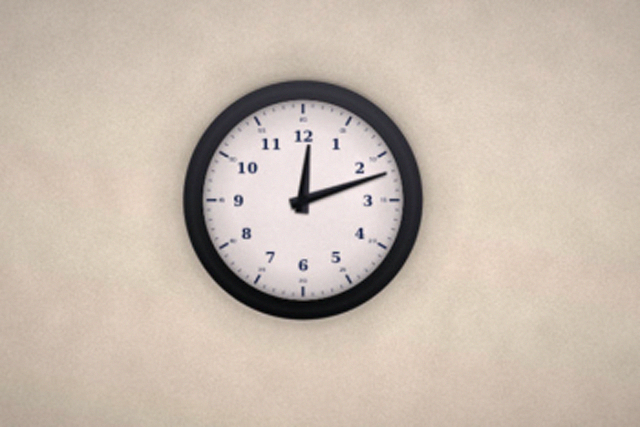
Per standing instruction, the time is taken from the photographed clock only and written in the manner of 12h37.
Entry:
12h12
